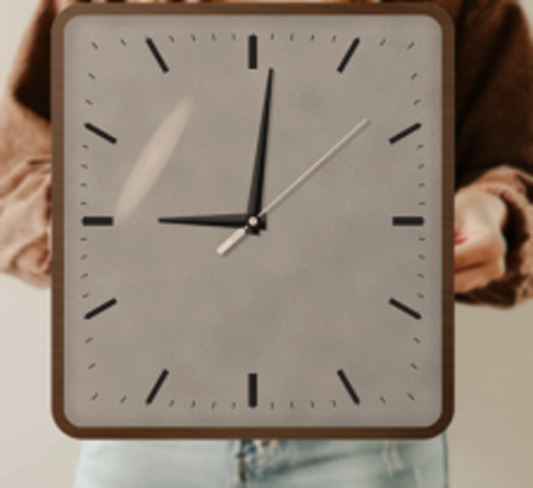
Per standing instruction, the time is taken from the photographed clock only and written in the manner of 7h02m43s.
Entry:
9h01m08s
